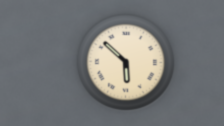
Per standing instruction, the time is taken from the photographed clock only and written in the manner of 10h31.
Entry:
5h52
